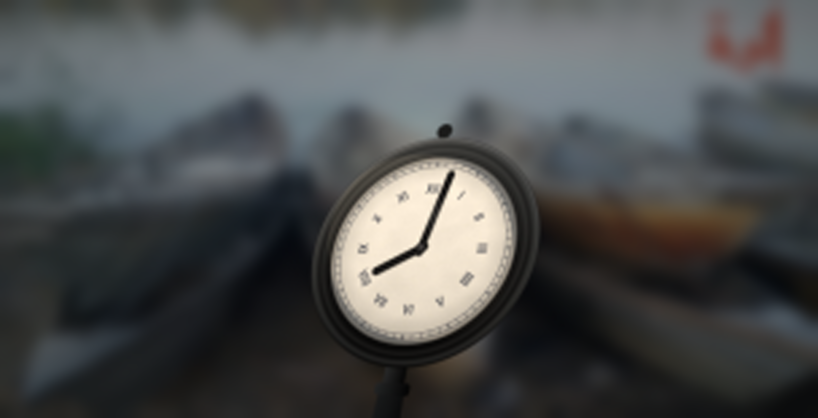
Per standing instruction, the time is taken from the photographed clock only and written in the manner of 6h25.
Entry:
8h02
